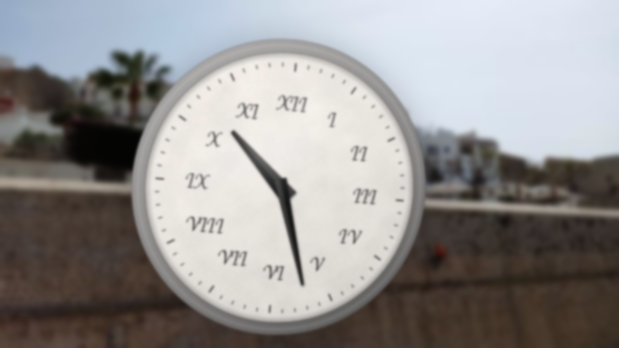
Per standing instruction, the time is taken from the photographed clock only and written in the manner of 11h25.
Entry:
10h27
